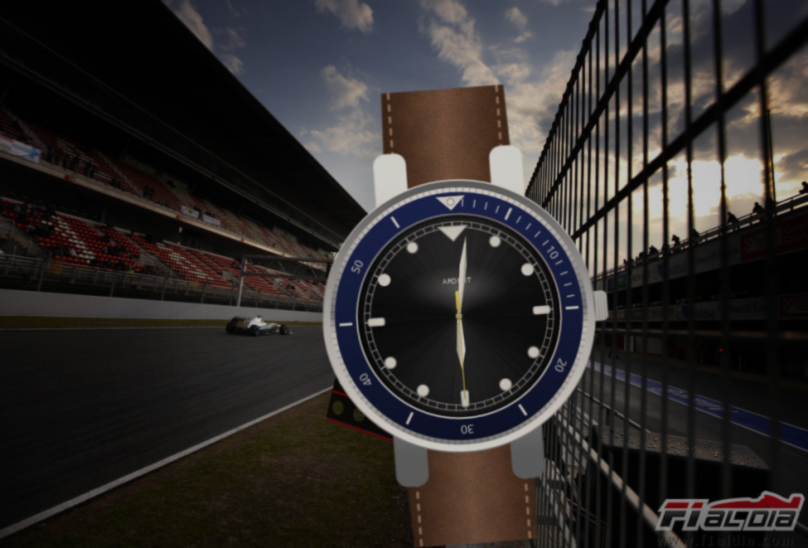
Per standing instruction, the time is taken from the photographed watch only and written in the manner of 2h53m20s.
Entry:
6h01m30s
